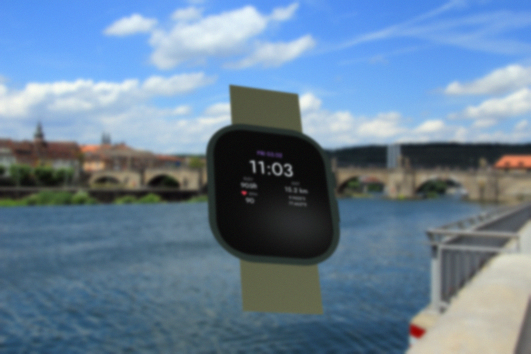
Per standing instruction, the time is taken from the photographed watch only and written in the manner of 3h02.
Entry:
11h03
